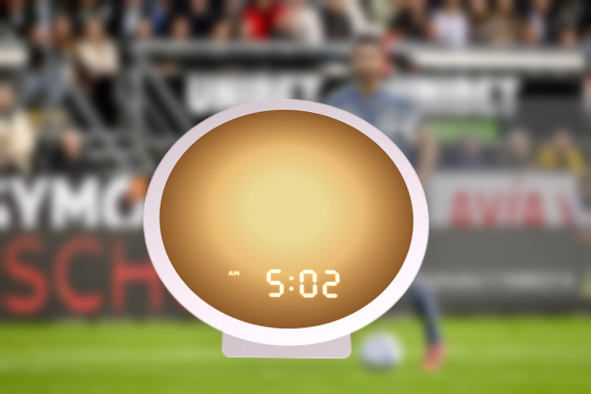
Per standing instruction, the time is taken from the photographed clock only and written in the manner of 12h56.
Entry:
5h02
